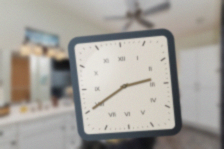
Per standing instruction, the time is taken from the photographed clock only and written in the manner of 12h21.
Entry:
2h40
